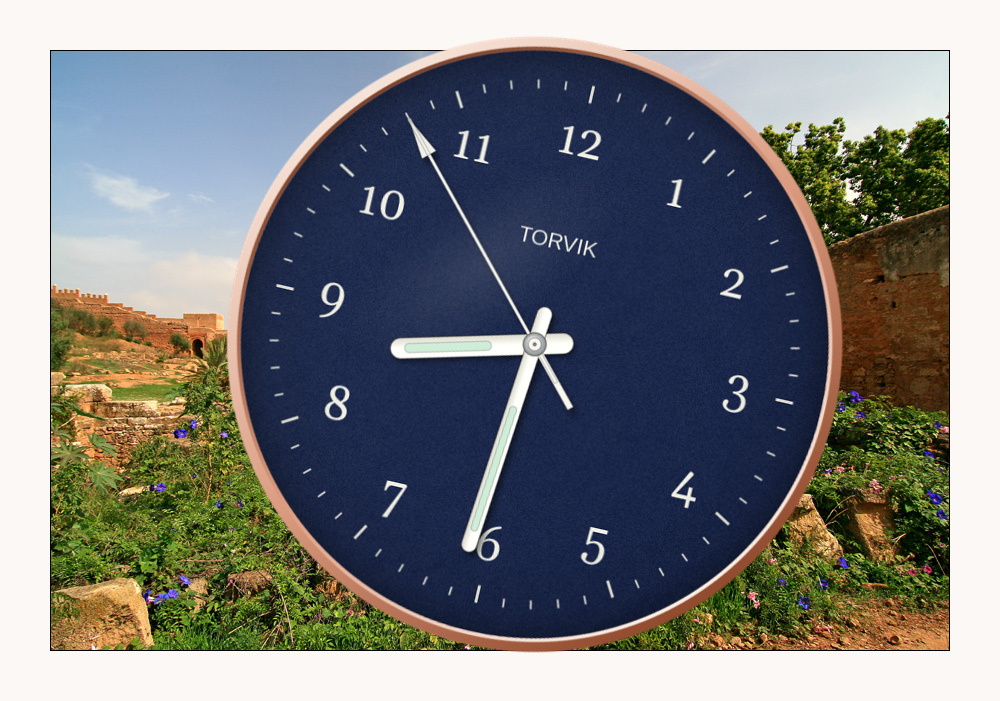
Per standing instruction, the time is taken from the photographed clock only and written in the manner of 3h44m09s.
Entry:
8h30m53s
